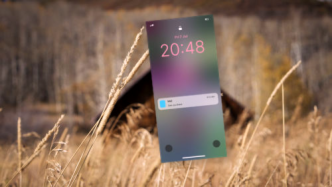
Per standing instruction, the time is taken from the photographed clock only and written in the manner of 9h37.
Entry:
20h48
